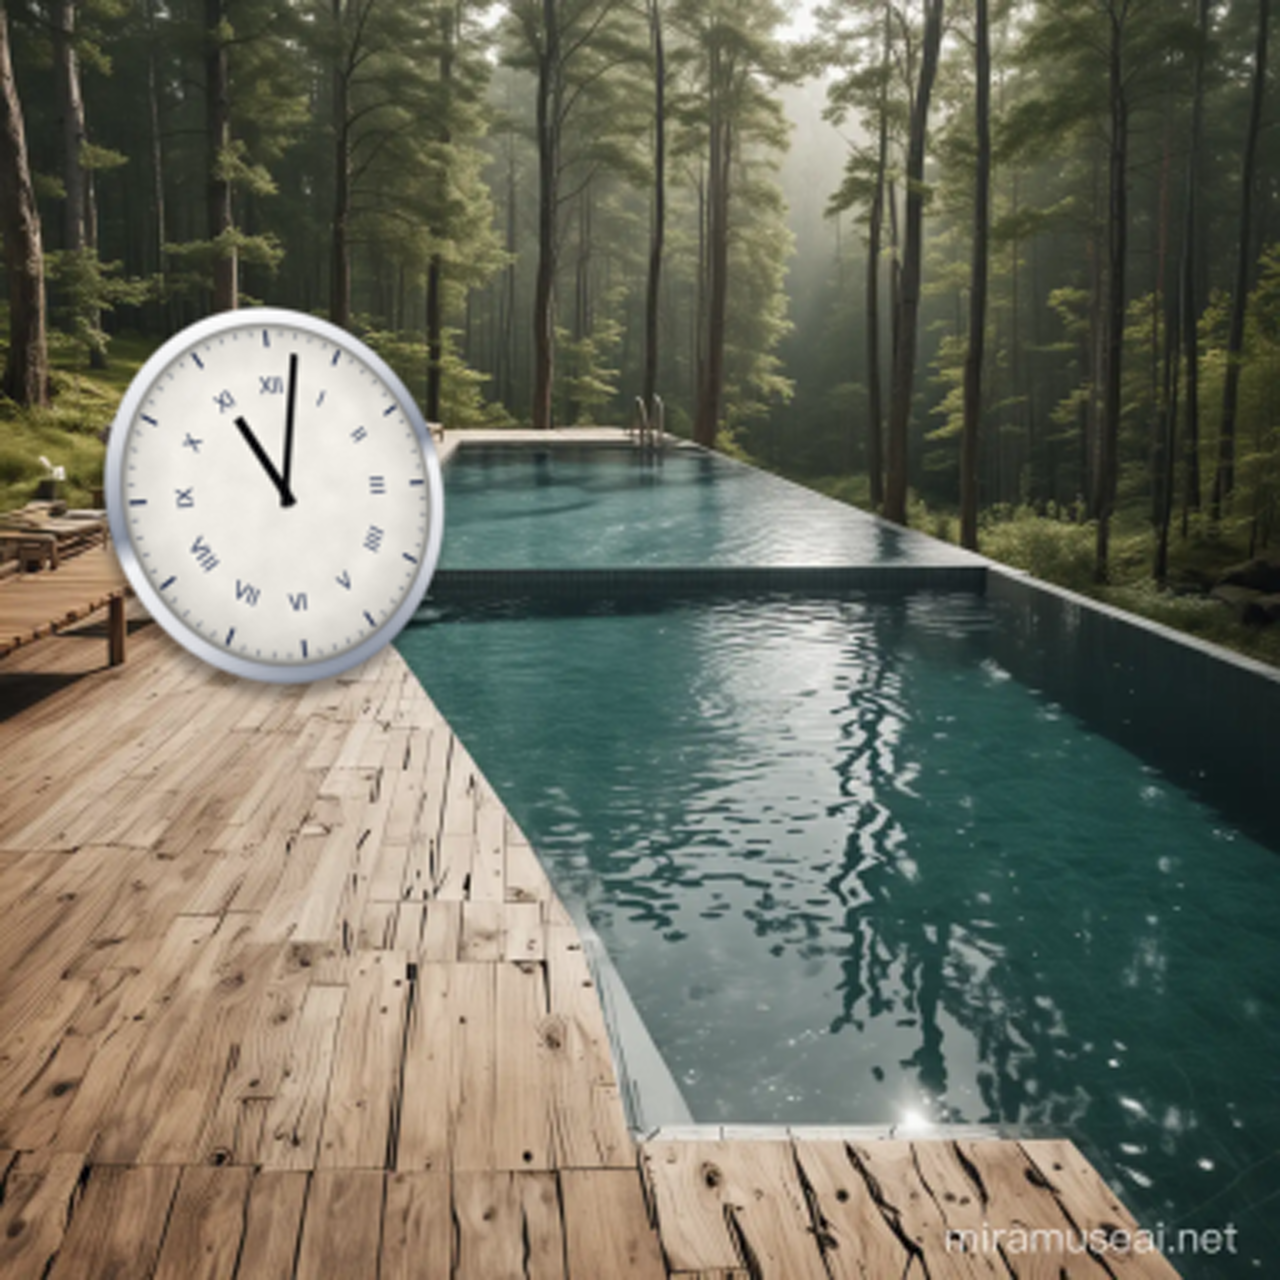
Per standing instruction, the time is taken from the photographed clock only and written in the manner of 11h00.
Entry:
11h02
